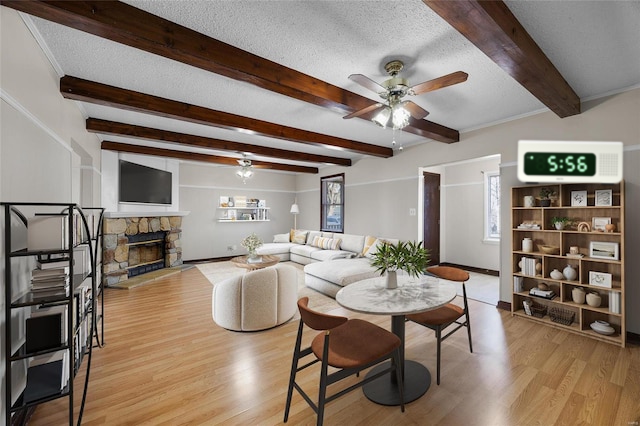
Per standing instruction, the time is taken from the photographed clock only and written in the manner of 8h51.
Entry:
5h56
